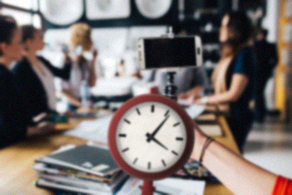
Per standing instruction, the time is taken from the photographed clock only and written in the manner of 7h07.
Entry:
4h06
